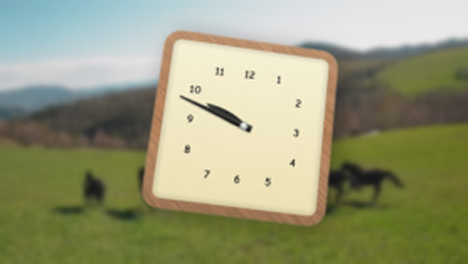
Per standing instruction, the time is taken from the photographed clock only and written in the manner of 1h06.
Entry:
9h48
